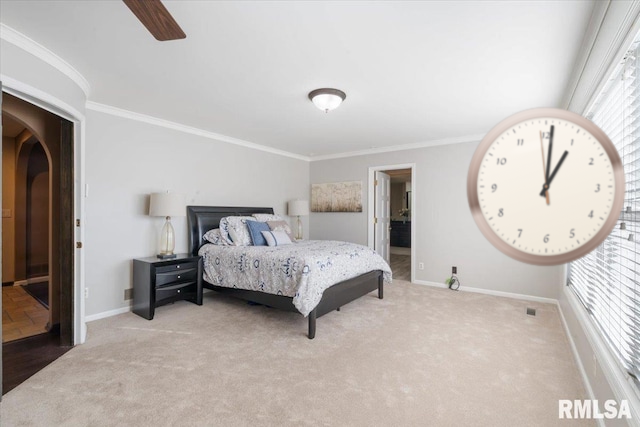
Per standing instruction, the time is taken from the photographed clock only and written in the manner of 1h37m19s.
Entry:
1h00m59s
